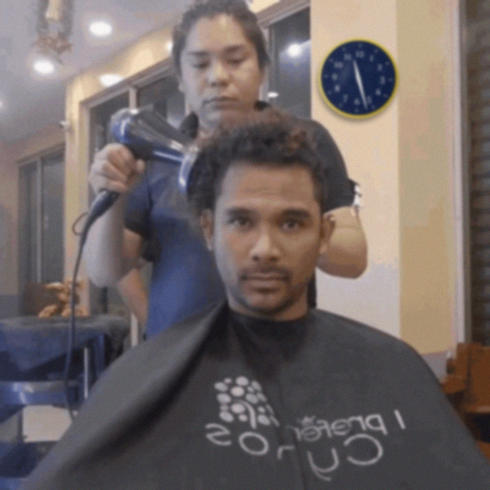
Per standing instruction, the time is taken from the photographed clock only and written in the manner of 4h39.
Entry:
11h27
